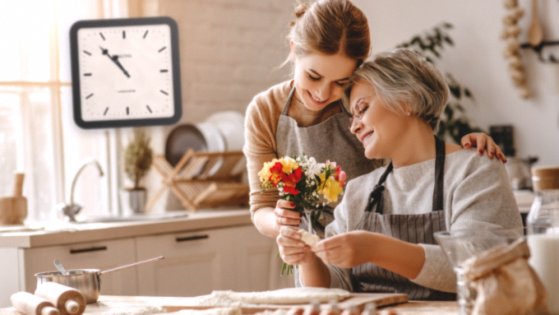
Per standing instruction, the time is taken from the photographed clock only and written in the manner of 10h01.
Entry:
10h53
